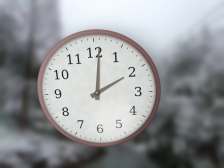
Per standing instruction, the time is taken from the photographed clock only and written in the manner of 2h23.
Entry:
2h01
